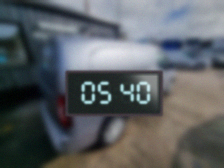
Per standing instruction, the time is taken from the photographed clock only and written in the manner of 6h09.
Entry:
5h40
